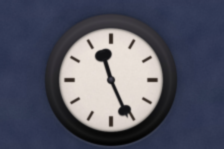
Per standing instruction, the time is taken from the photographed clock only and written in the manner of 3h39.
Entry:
11h26
